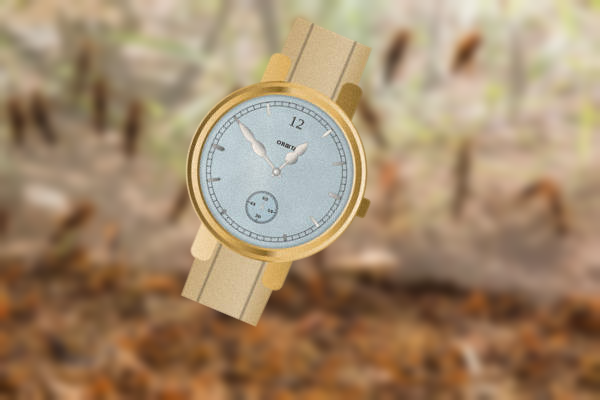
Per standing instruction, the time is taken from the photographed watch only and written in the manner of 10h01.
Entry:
12h50
